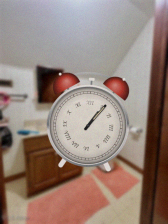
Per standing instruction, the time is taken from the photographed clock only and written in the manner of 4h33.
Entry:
1h06
